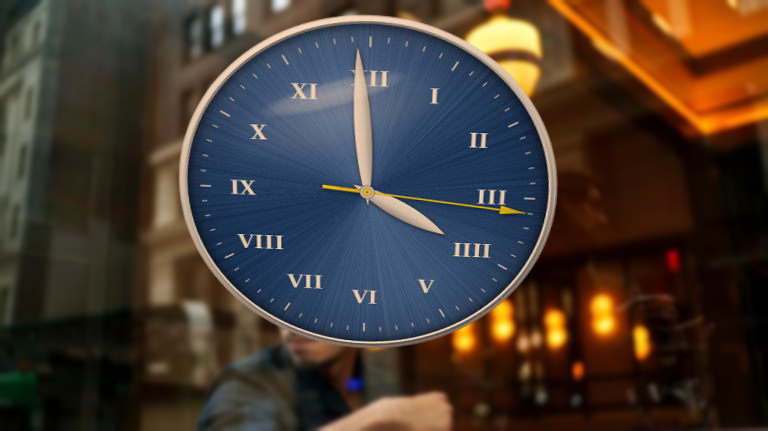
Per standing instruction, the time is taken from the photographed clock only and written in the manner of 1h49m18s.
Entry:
3h59m16s
